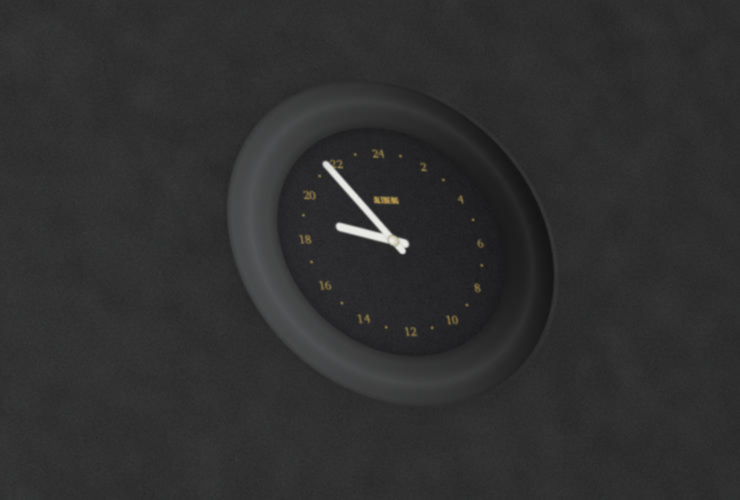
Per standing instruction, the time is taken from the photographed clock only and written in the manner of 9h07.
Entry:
18h54
